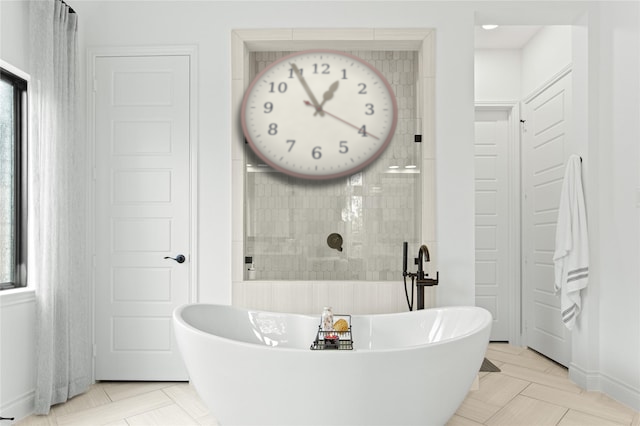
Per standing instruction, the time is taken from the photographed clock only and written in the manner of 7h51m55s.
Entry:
12h55m20s
